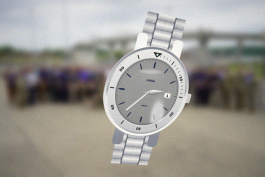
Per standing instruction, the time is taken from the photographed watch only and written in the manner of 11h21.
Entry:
2h37
